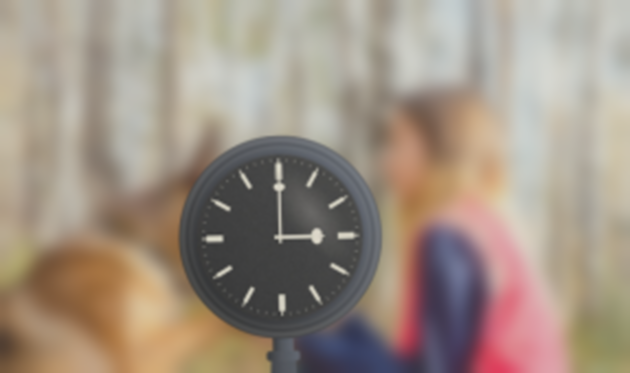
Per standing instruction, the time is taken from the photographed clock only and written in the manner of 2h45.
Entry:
3h00
